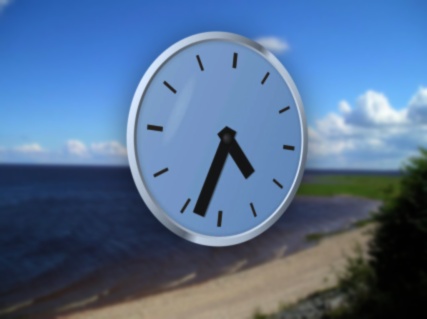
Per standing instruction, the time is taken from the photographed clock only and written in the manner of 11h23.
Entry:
4h33
